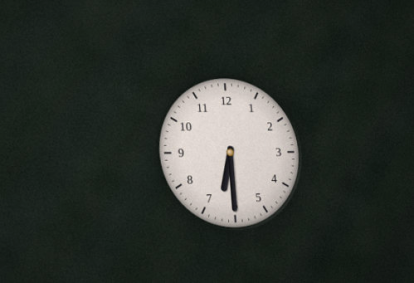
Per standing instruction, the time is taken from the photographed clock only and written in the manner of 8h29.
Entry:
6h30
